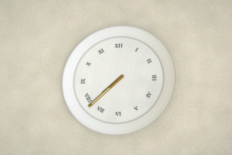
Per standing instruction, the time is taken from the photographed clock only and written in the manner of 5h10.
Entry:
7h38
